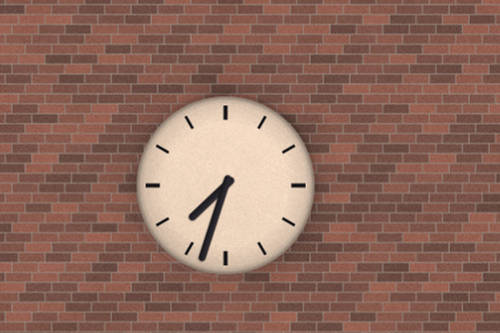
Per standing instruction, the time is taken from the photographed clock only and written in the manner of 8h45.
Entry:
7h33
